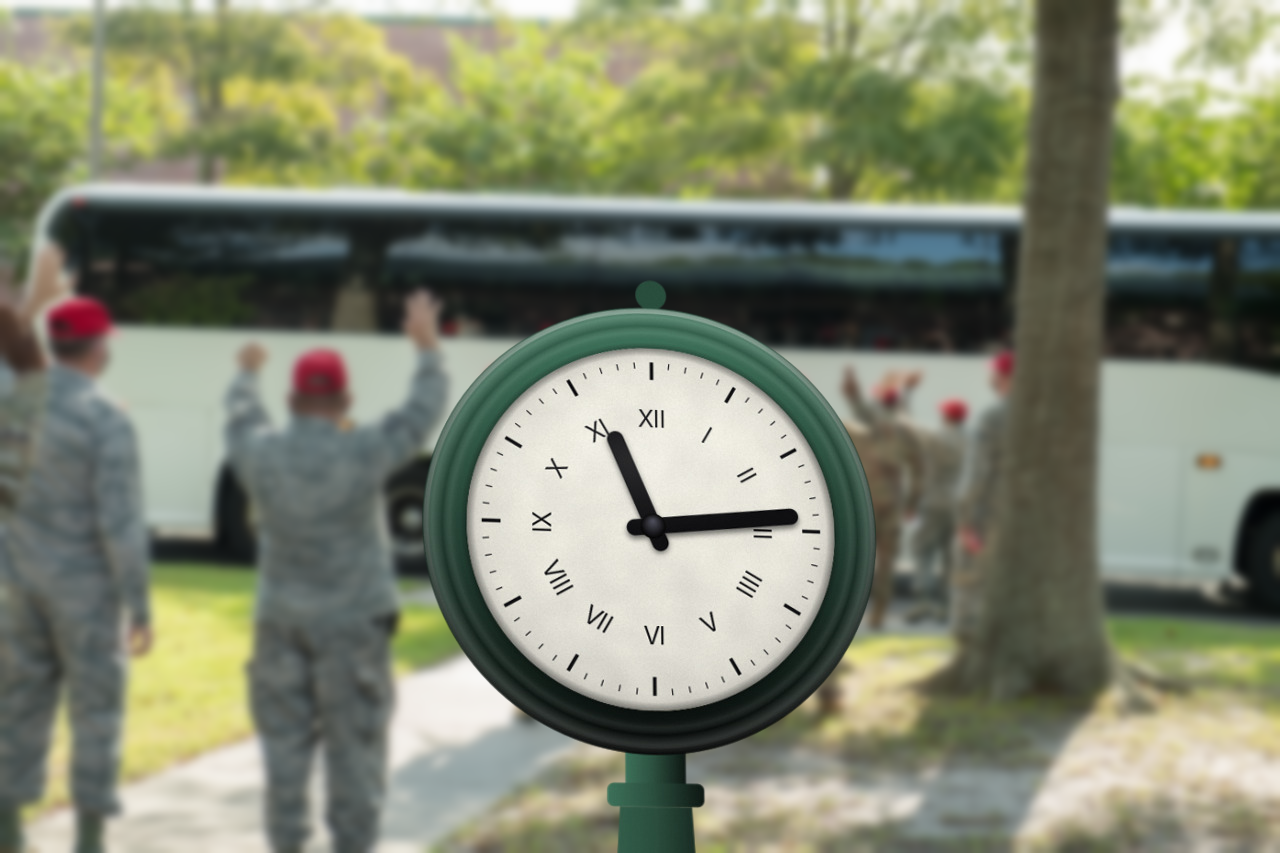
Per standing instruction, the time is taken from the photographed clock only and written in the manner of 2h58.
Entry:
11h14
